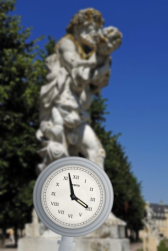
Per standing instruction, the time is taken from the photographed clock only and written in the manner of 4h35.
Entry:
3h57
